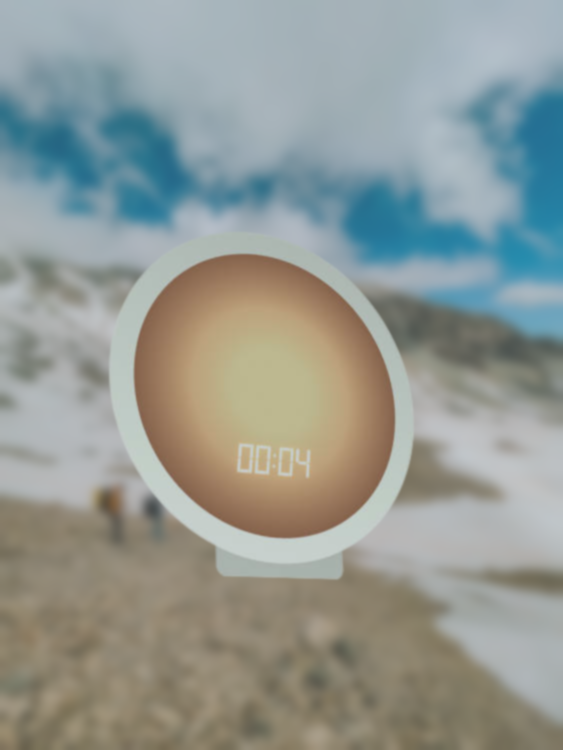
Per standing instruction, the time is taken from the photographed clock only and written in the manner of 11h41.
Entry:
0h04
